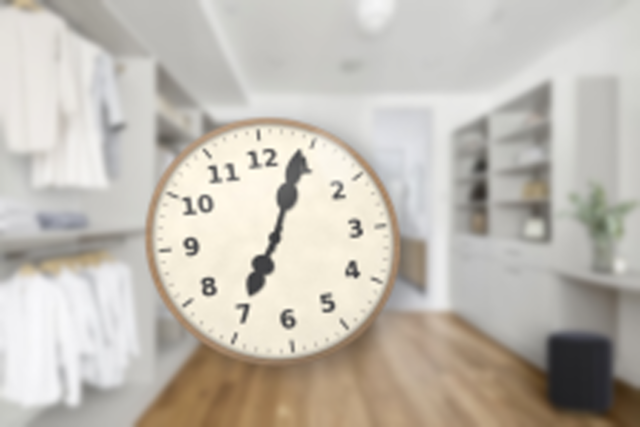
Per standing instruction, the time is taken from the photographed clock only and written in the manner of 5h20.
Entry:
7h04
